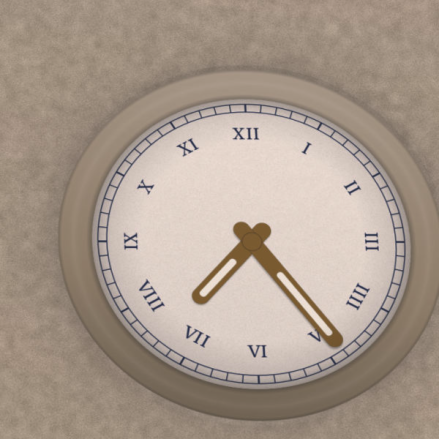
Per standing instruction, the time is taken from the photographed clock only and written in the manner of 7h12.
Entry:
7h24
